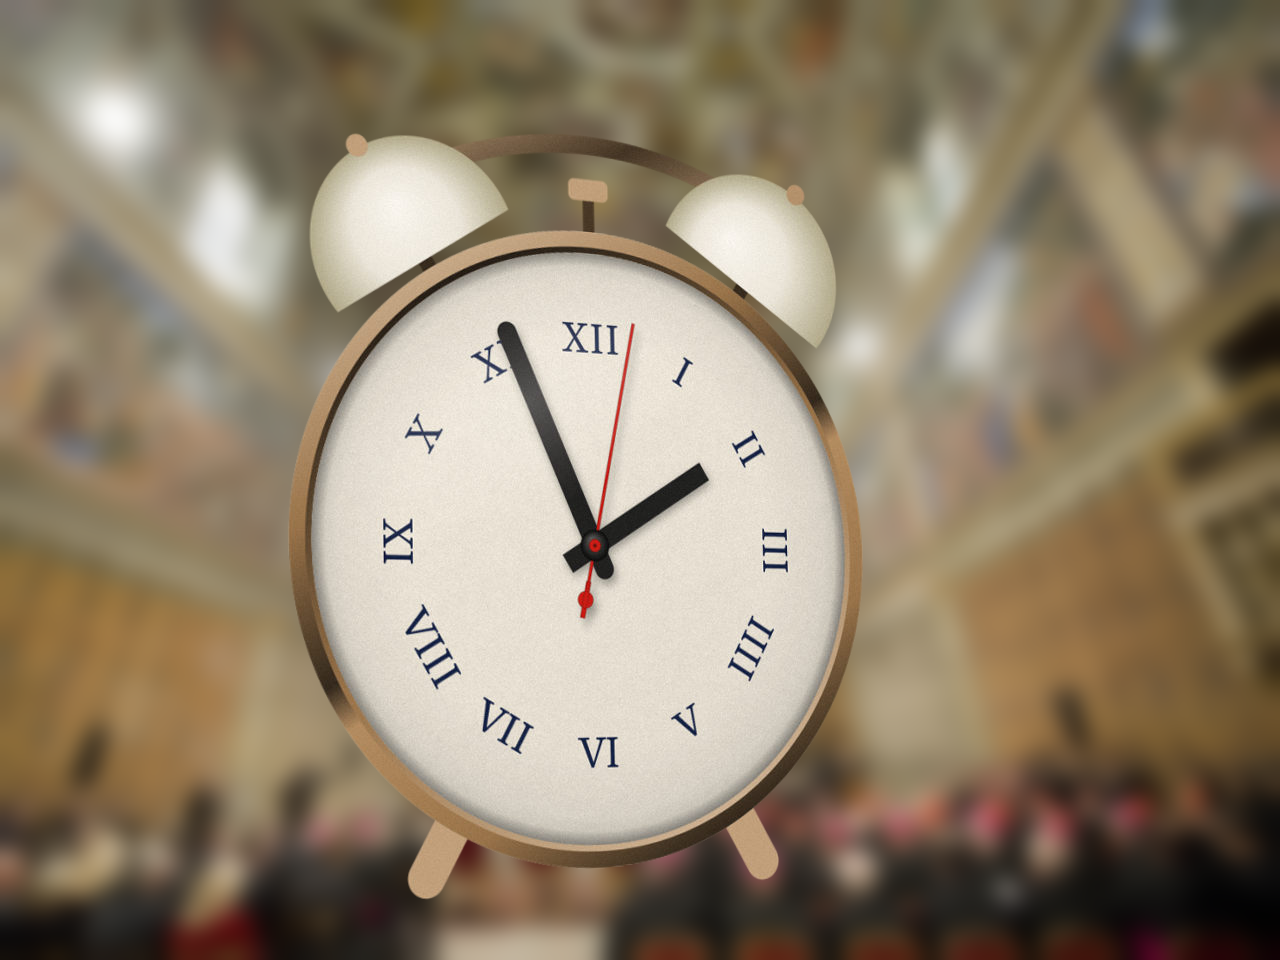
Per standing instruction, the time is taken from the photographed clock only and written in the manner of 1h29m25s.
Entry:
1h56m02s
